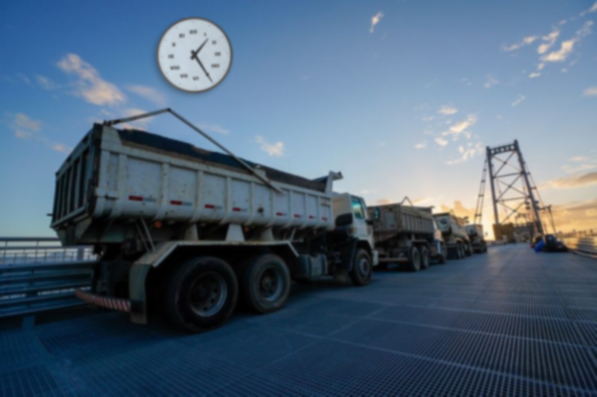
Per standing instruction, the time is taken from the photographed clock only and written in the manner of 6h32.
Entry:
1h25
